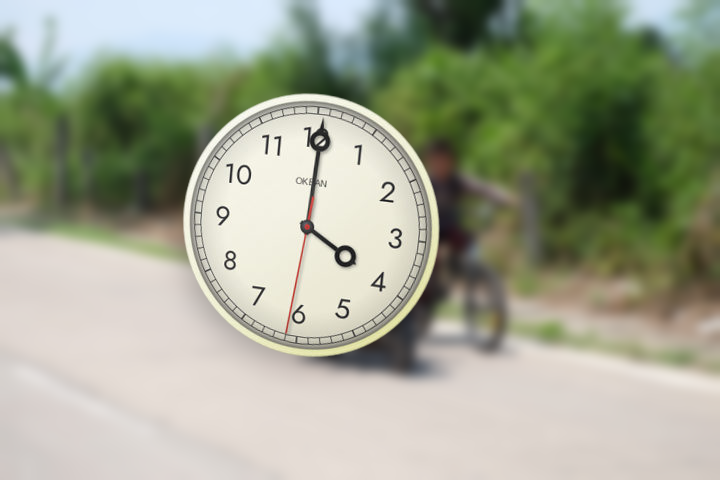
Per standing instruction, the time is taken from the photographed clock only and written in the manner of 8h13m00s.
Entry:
4h00m31s
